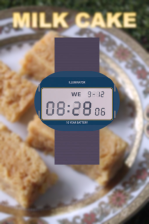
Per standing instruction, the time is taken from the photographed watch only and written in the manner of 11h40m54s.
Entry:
8h28m06s
